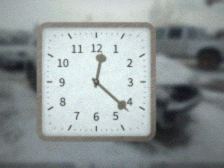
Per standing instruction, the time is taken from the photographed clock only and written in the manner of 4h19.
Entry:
12h22
